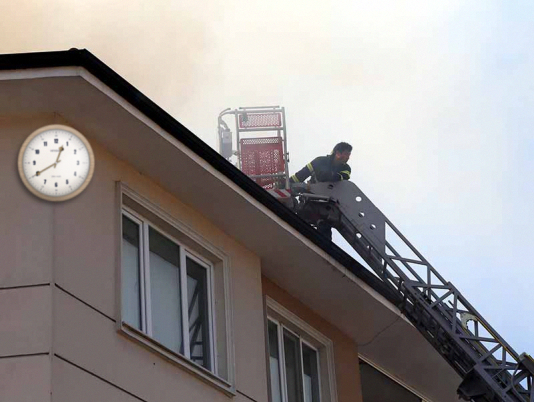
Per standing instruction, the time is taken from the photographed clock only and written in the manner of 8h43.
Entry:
12h40
